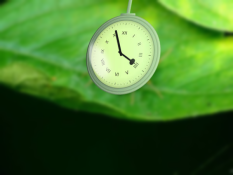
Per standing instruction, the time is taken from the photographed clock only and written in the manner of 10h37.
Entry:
3h56
